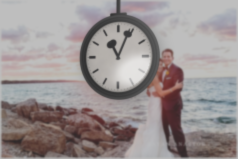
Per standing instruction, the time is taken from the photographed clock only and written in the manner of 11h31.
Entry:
11h04
